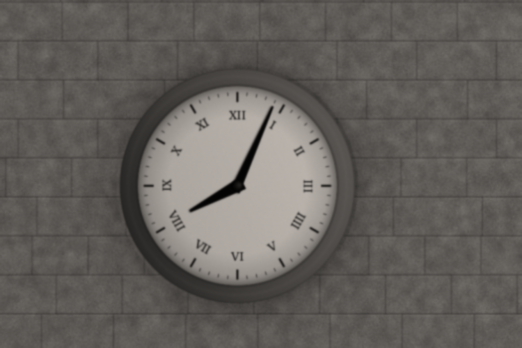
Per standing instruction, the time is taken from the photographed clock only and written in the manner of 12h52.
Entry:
8h04
